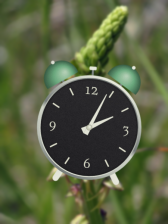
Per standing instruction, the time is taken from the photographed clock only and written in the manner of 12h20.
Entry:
2h04
